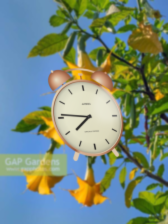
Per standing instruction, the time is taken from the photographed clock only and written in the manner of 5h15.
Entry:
7h46
